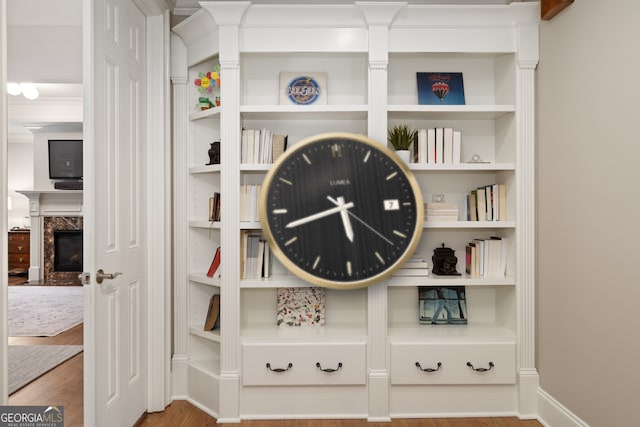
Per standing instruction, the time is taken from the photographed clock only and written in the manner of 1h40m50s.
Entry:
5h42m22s
